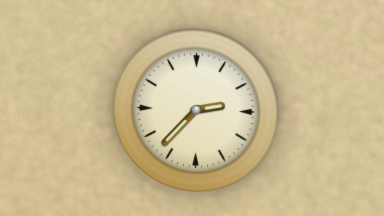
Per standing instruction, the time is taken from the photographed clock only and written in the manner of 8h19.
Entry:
2h37
